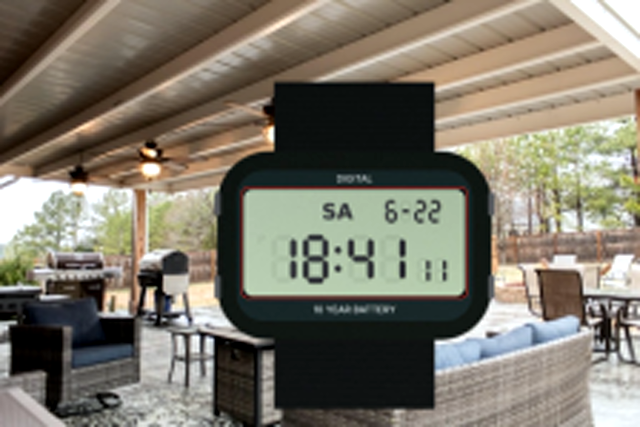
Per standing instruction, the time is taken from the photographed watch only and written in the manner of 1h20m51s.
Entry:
18h41m11s
